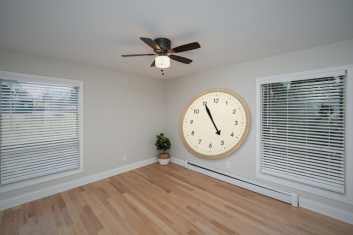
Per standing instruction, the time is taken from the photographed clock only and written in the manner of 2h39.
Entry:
4h55
